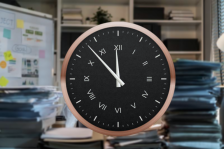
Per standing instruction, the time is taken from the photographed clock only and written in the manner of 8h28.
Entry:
11h53
